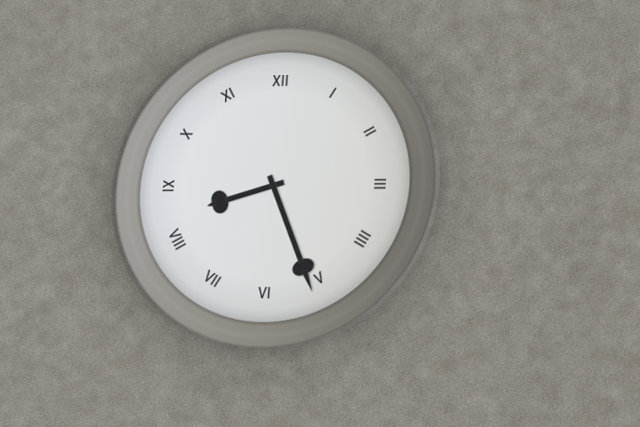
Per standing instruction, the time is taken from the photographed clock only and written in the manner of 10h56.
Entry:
8h26
